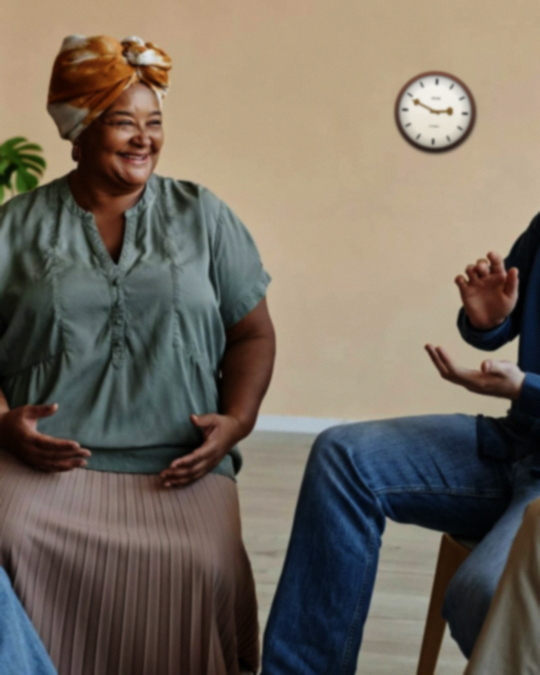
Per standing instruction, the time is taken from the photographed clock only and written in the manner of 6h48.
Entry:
2h49
